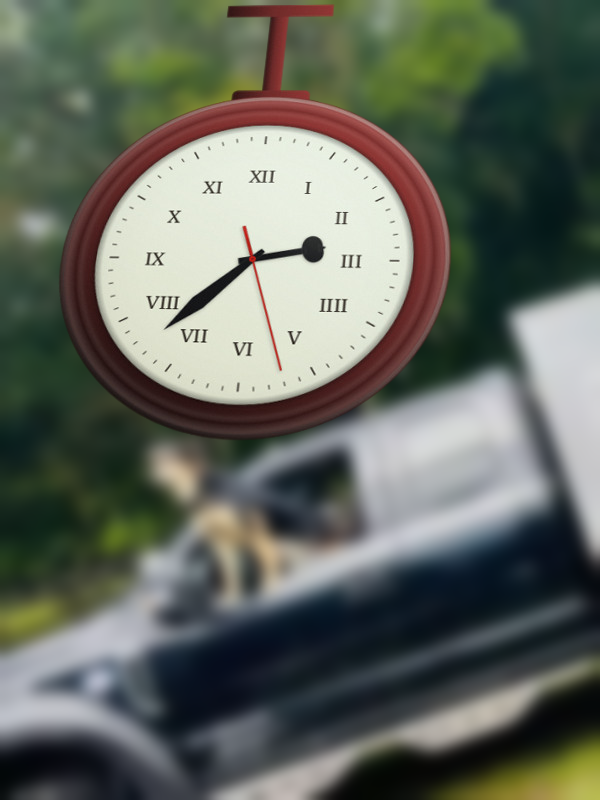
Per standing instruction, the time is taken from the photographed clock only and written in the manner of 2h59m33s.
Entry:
2h37m27s
